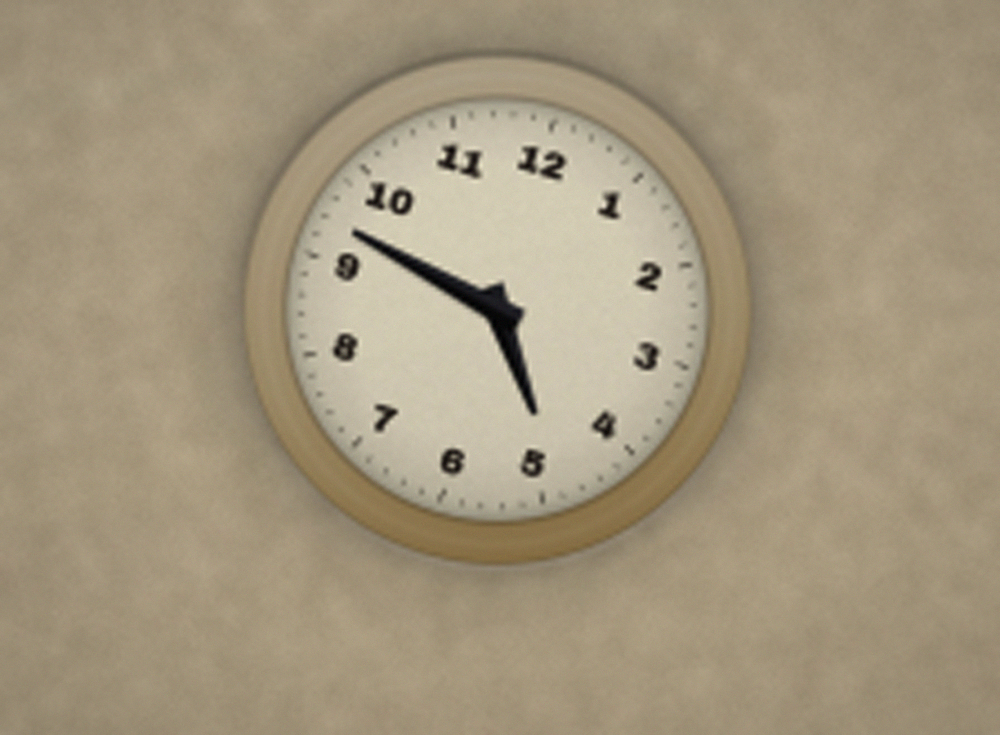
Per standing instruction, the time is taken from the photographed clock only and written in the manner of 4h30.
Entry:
4h47
